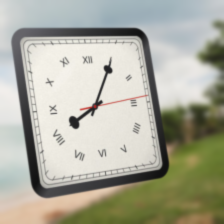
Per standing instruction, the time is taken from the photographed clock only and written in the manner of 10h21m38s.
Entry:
8h05m14s
